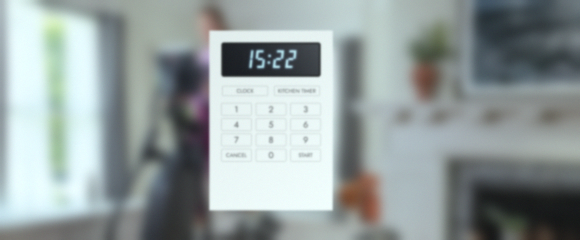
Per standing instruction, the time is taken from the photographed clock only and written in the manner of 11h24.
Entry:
15h22
